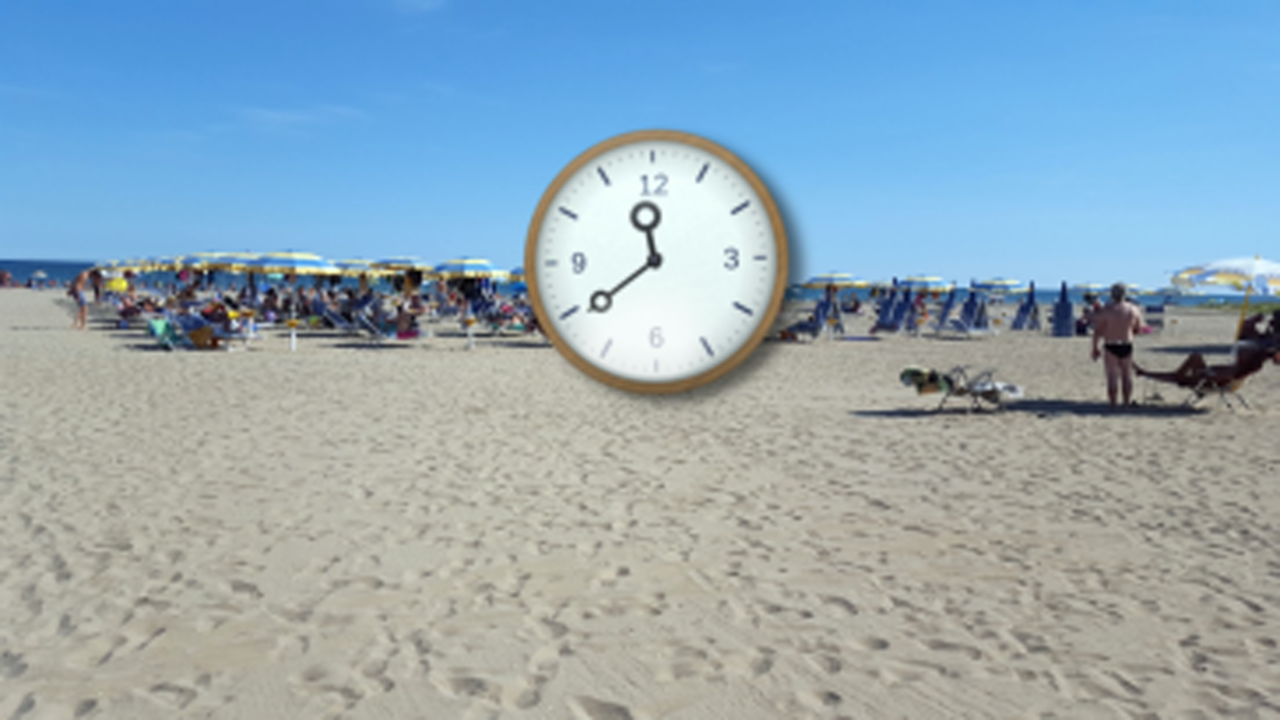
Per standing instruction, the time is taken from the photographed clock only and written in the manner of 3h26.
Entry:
11h39
